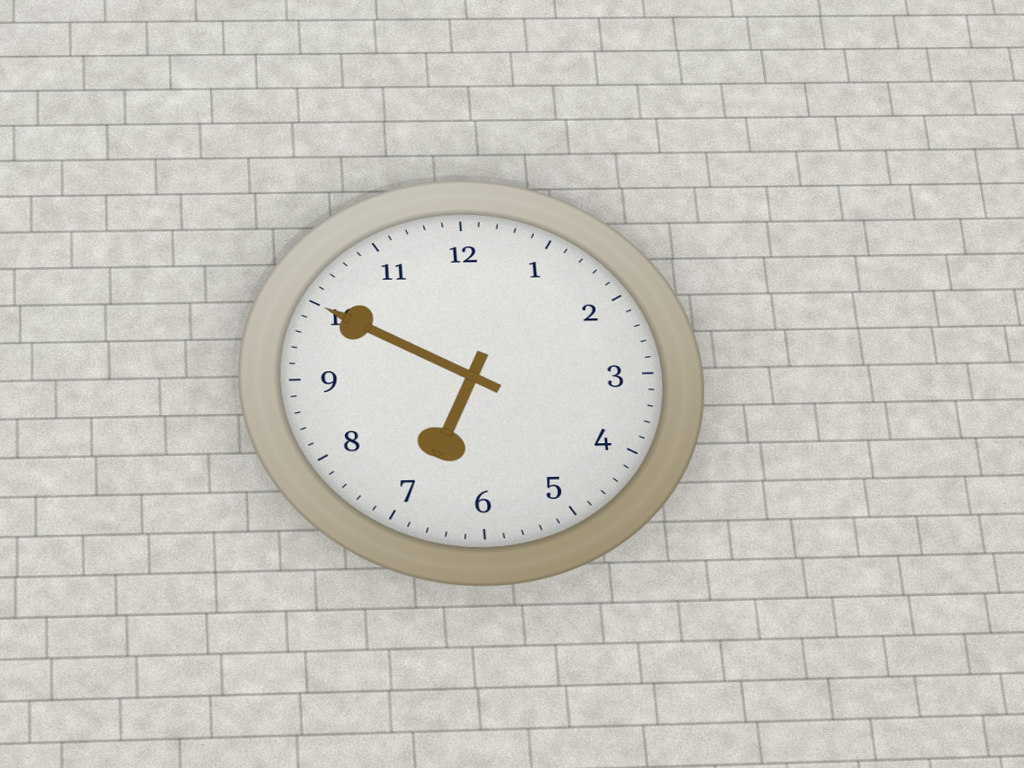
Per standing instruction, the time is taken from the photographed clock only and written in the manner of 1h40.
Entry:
6h50
